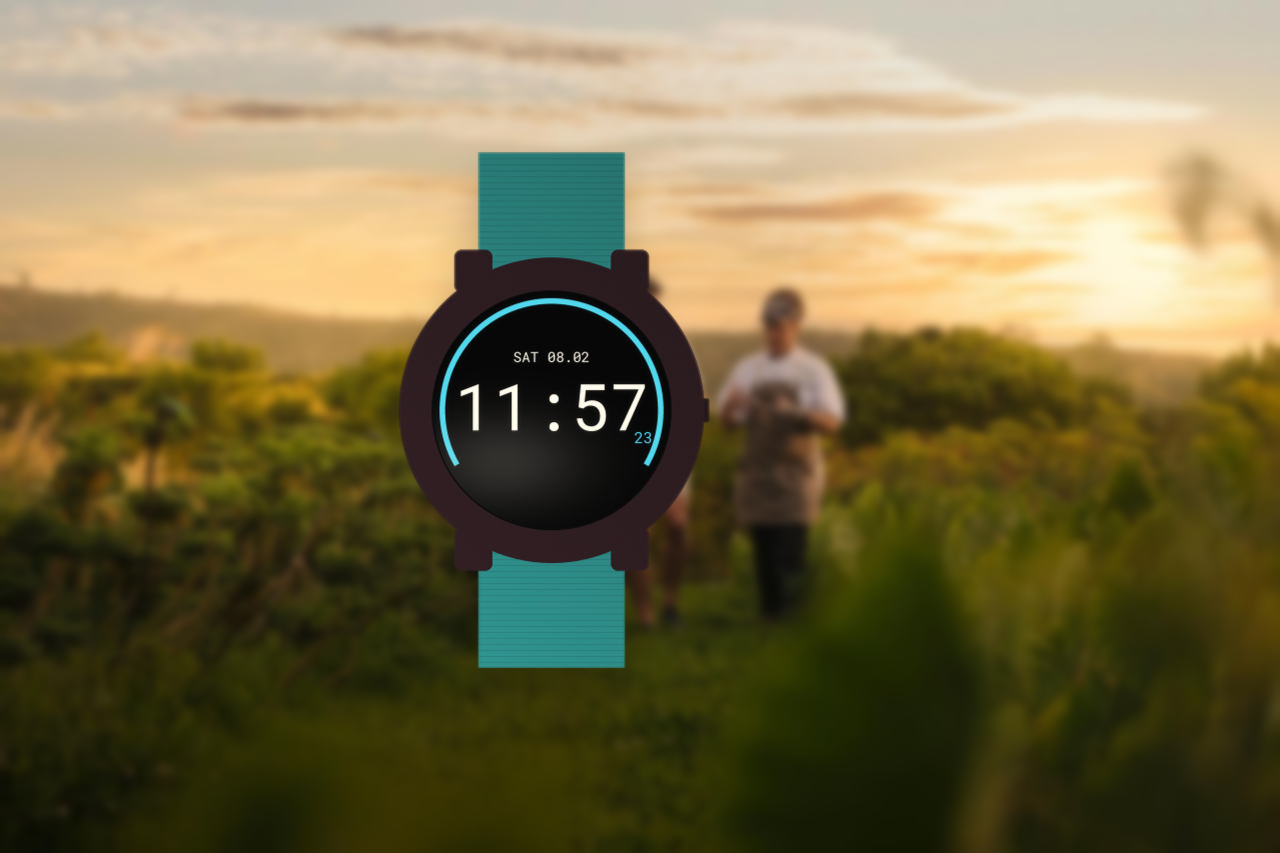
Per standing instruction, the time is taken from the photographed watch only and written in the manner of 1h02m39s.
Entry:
11h57m23s
